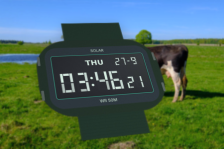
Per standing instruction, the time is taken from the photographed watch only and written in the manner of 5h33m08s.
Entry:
3h46m21s
